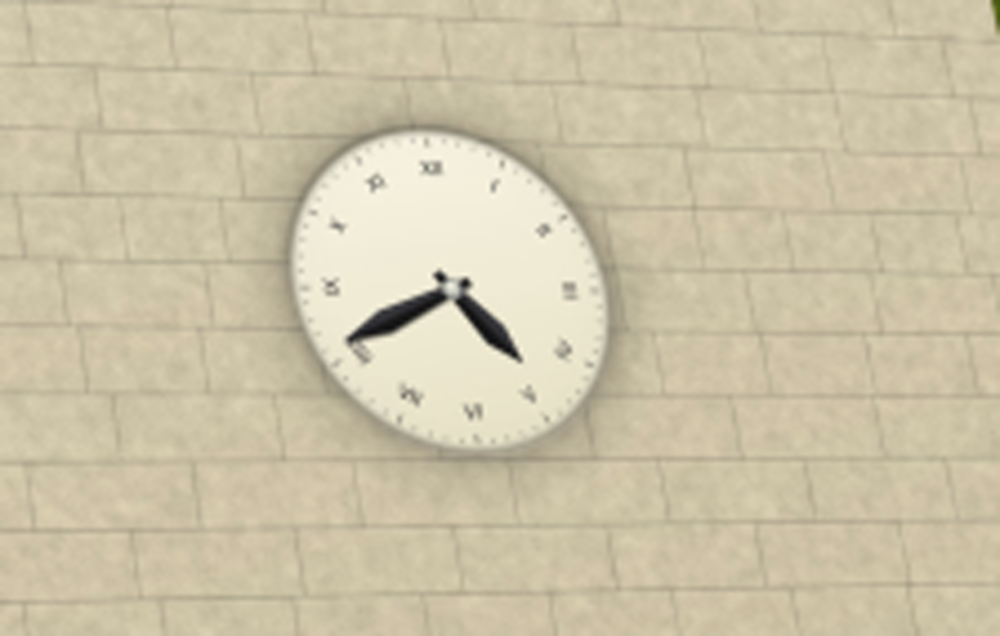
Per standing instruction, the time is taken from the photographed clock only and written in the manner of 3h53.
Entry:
4h41
